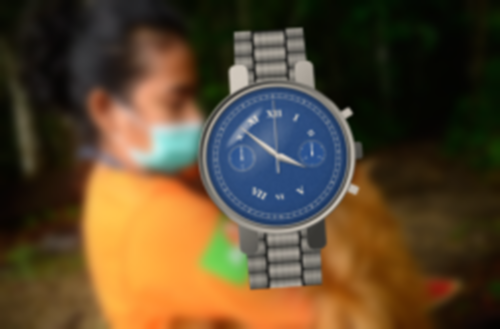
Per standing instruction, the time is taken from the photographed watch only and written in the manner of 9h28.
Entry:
3h52
